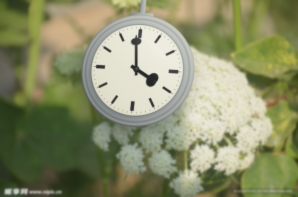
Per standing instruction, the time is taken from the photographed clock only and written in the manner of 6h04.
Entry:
3h59
